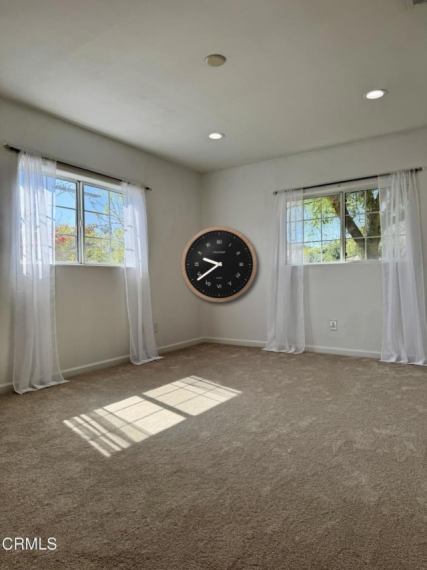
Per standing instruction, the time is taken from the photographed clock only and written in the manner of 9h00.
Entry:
9h39
